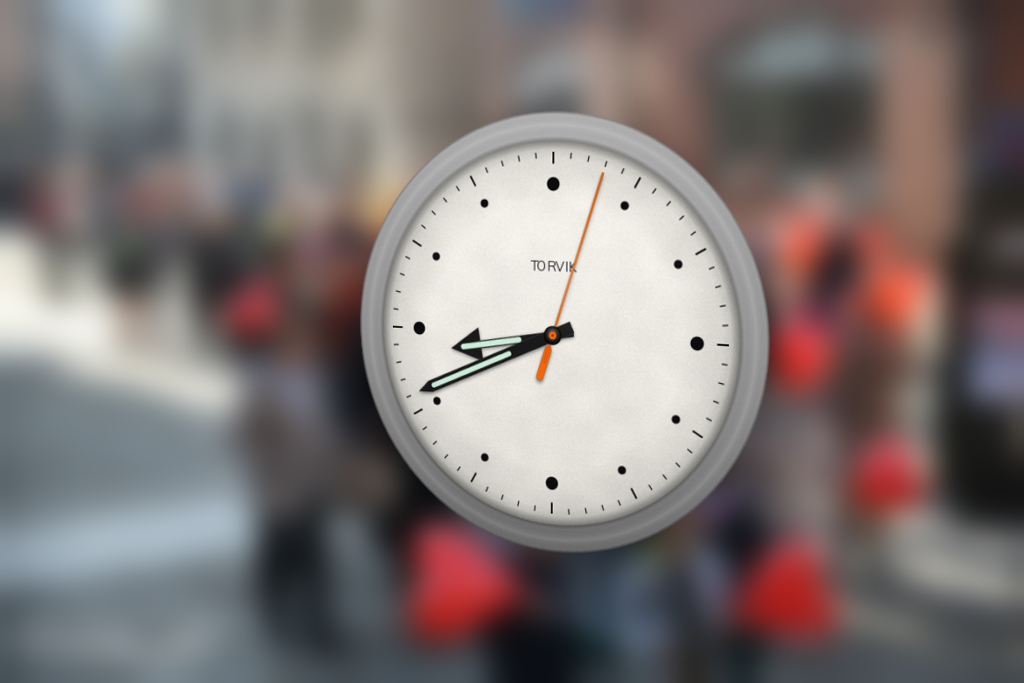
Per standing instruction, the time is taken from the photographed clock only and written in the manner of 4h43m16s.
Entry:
8h41m03s
